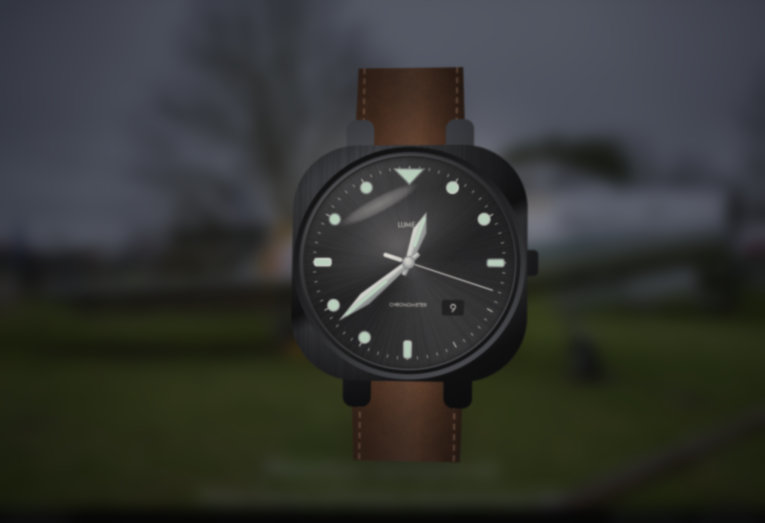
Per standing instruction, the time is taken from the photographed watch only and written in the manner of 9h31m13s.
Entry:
12h38m18s
